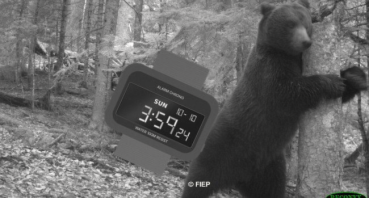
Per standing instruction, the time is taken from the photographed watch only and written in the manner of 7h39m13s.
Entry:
3h59m24s
